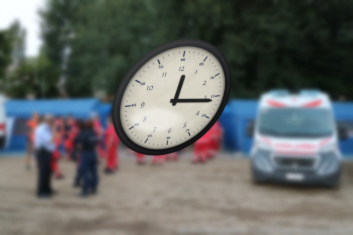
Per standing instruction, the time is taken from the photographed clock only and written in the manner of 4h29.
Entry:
12h16
